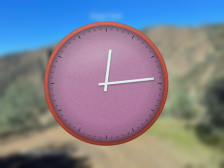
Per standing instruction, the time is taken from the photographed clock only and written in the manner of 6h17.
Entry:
12h14
